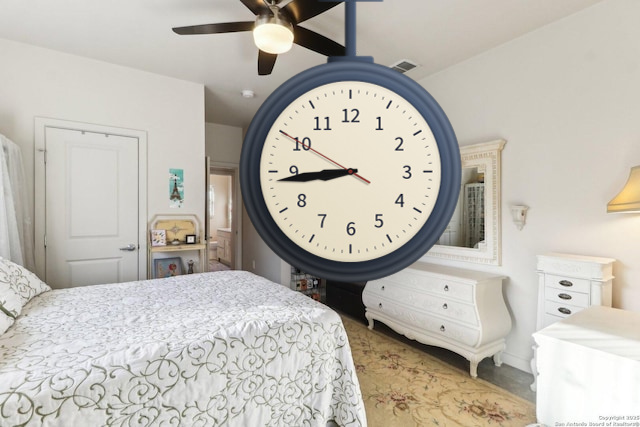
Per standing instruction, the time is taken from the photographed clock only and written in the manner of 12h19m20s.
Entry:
8h43m50s
